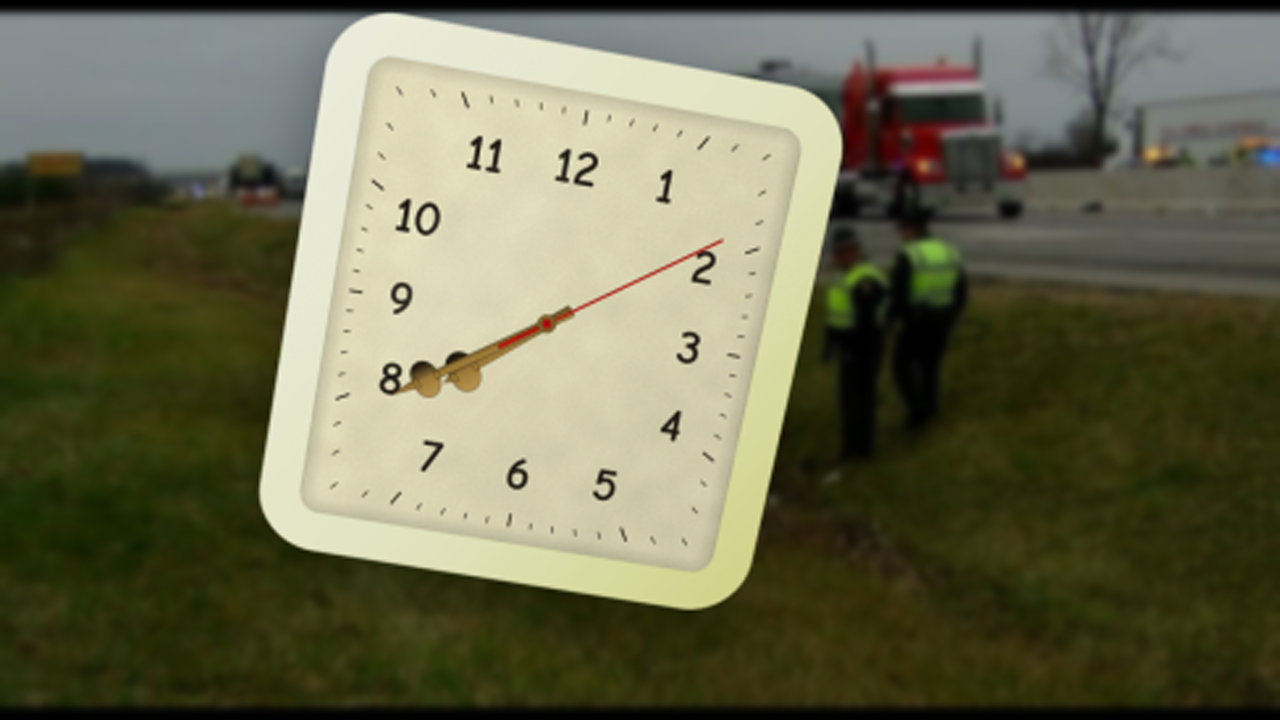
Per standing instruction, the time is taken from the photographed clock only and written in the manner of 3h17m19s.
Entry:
7h39m09s
